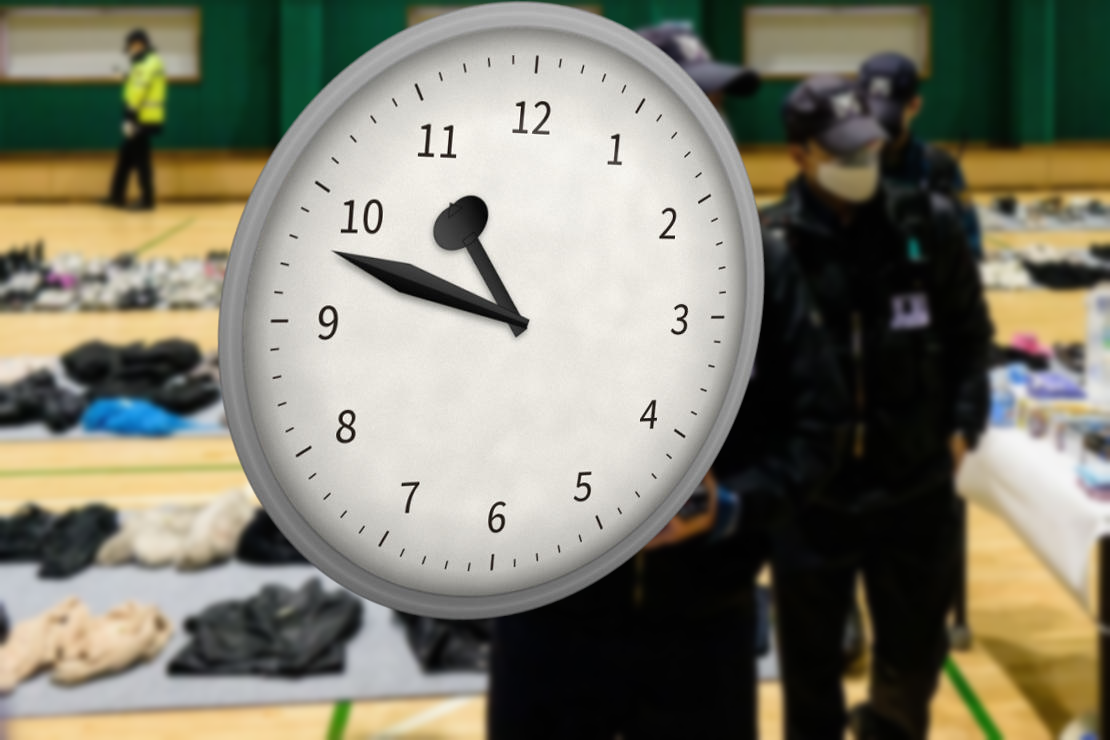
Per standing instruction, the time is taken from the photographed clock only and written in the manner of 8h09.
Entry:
10h48
